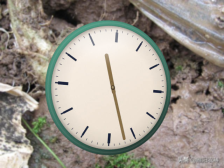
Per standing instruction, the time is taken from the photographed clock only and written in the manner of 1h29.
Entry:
11h27
